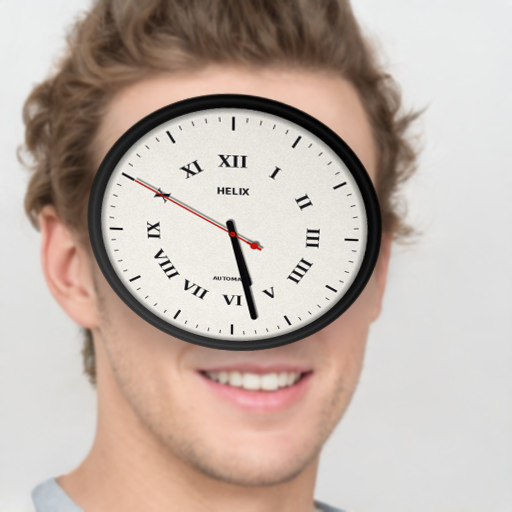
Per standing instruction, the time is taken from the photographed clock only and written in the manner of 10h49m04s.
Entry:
5h27m50s
